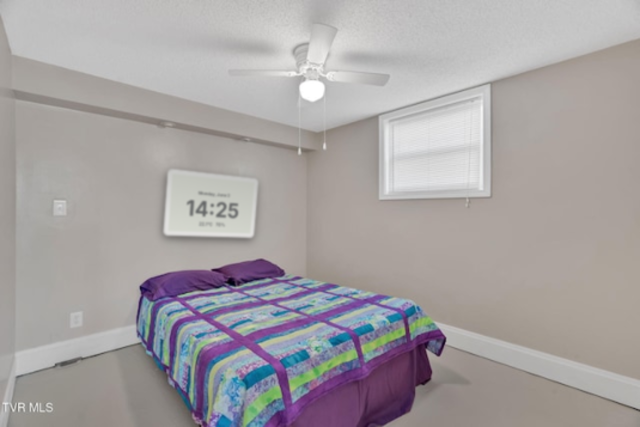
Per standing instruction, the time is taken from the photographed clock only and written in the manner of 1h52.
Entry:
14h25
